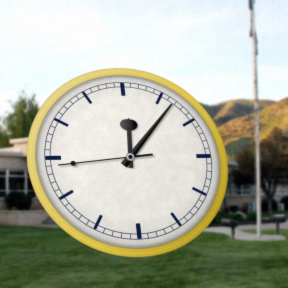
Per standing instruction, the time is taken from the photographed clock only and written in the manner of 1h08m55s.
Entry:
12h06m44s
